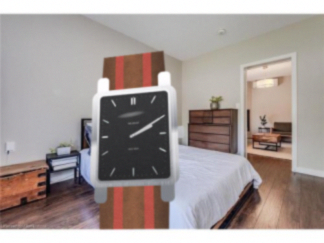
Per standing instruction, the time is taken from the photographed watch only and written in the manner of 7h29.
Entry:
2h10
